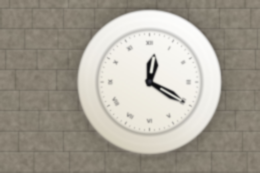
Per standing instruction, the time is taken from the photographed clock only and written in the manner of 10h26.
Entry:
12h20
